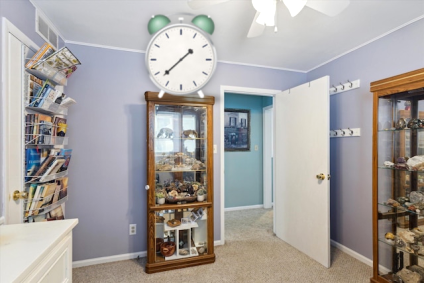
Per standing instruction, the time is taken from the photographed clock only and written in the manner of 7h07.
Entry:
1h38
